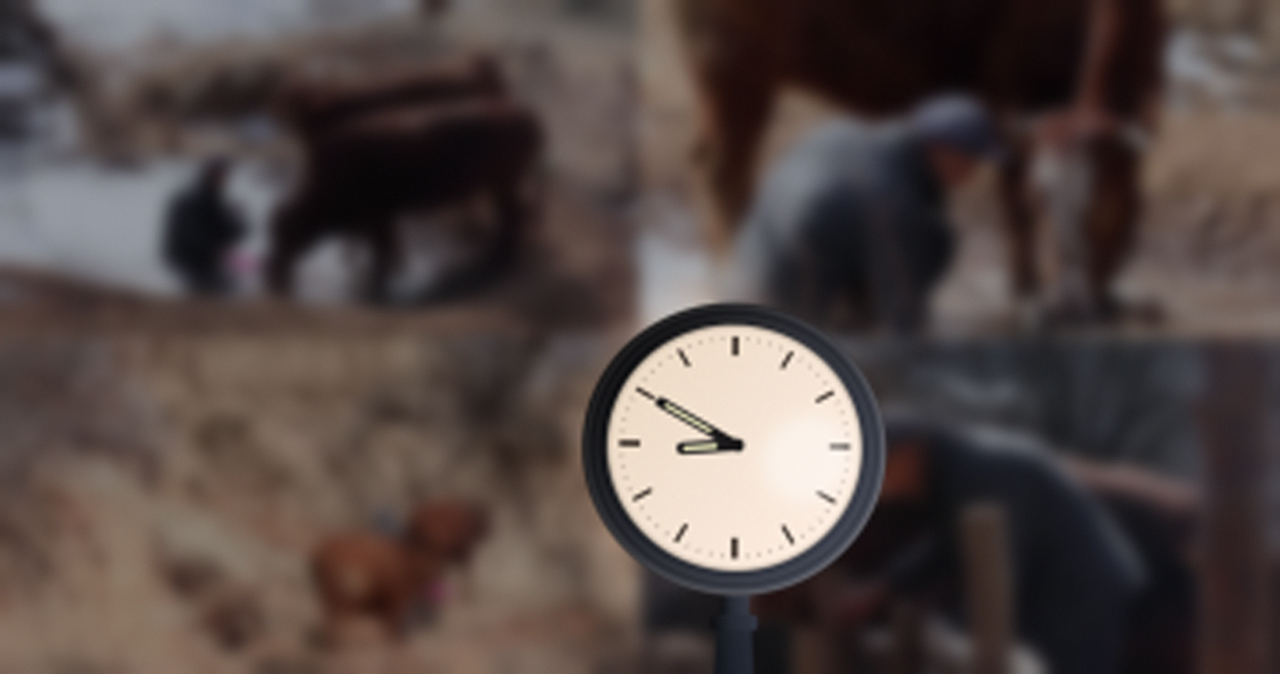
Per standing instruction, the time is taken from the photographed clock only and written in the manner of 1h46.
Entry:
8h50
